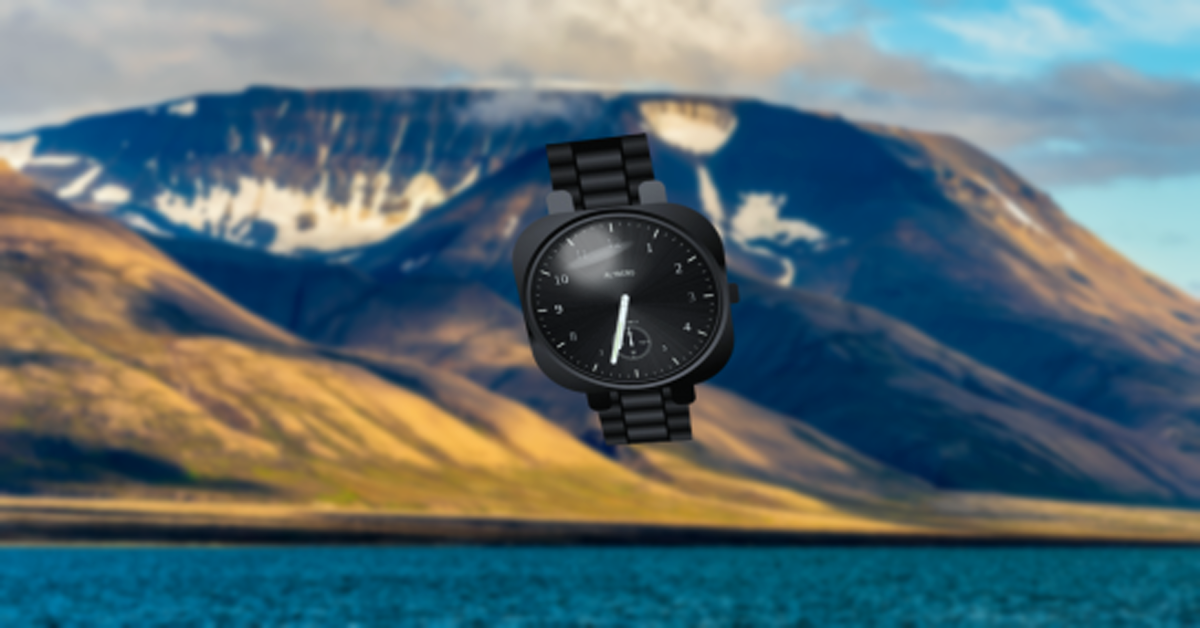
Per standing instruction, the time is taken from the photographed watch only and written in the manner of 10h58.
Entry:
6h33
